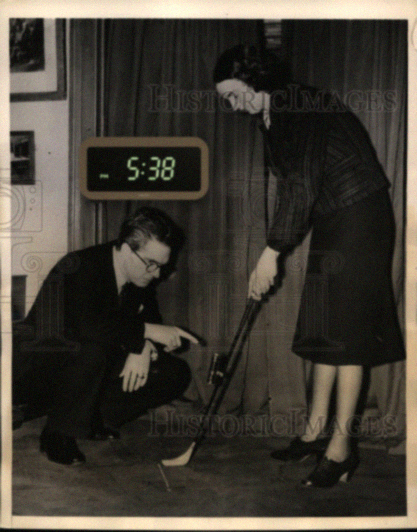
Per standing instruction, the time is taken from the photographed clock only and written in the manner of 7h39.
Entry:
5h38
